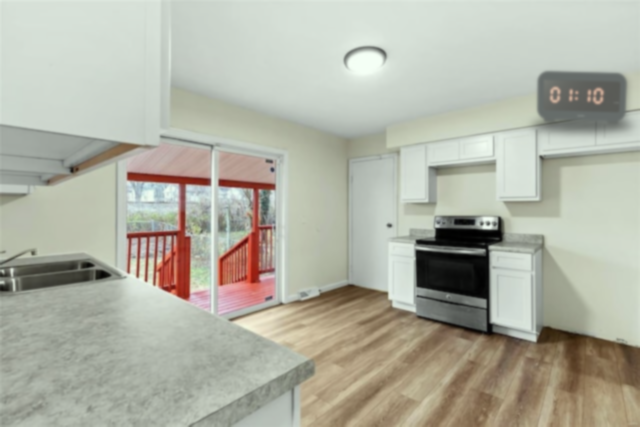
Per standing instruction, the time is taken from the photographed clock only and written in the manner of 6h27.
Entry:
1h10
